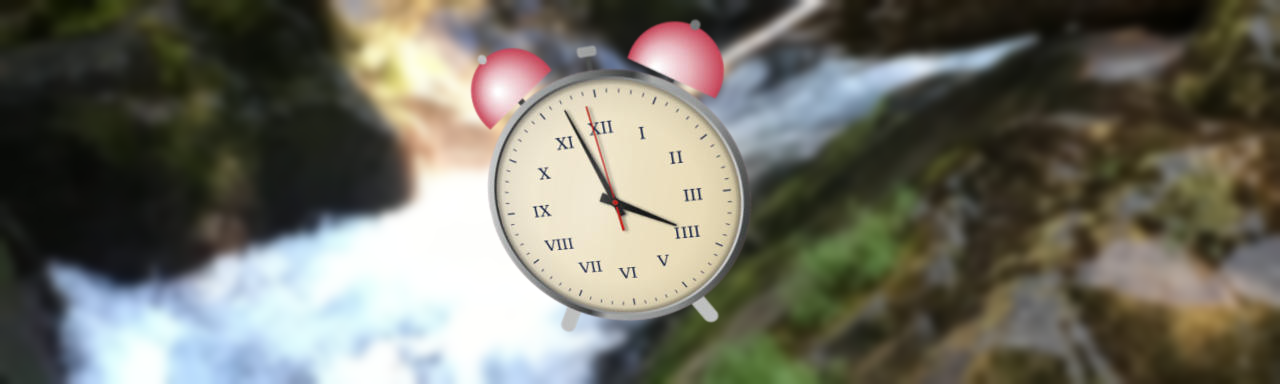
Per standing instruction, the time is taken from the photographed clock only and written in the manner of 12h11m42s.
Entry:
3h56m59s
